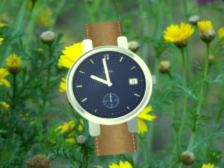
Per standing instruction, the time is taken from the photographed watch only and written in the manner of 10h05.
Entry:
9h59
